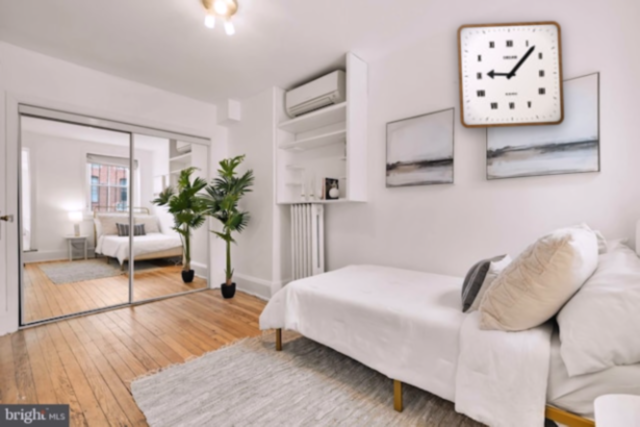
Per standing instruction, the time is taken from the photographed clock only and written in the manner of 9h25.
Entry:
9h07
